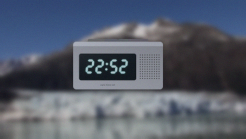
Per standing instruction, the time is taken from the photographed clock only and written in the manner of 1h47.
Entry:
22h52
